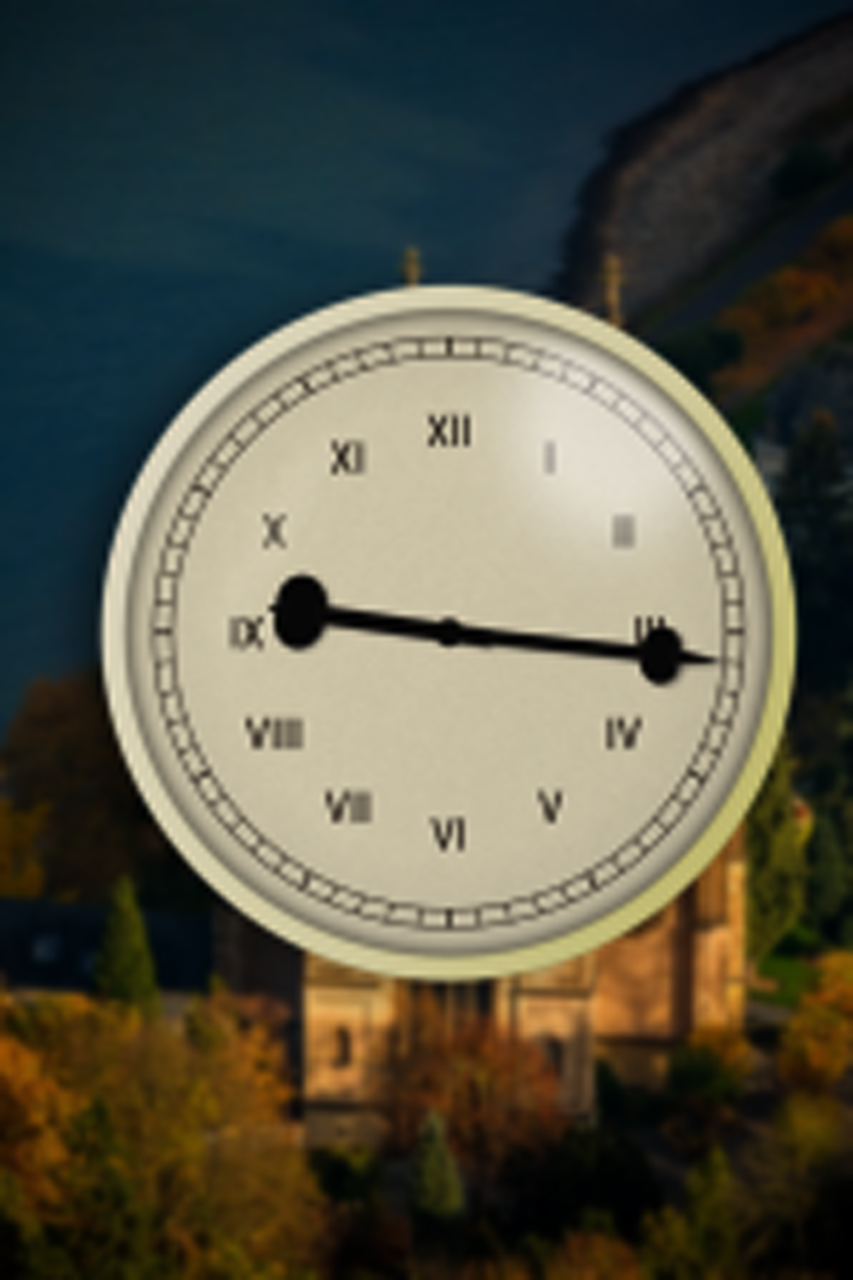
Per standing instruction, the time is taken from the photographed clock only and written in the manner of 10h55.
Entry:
9h16
